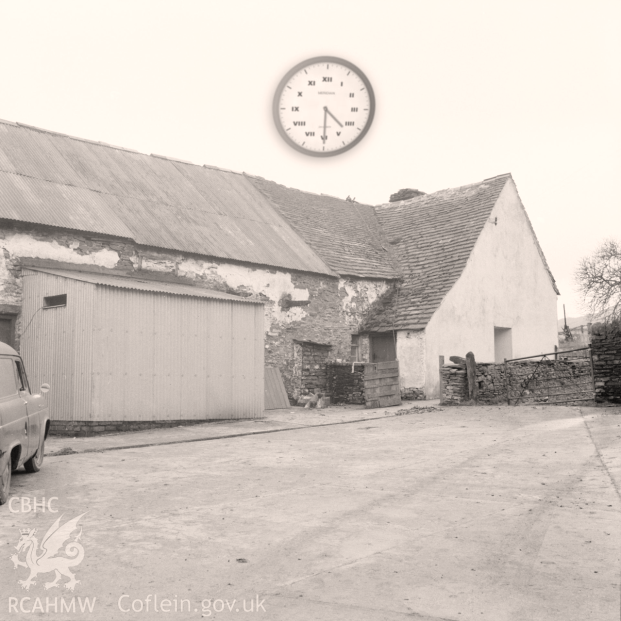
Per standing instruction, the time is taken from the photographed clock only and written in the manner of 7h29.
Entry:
4h30
